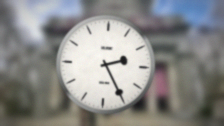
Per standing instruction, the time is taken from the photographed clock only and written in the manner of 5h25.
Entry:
2h25
